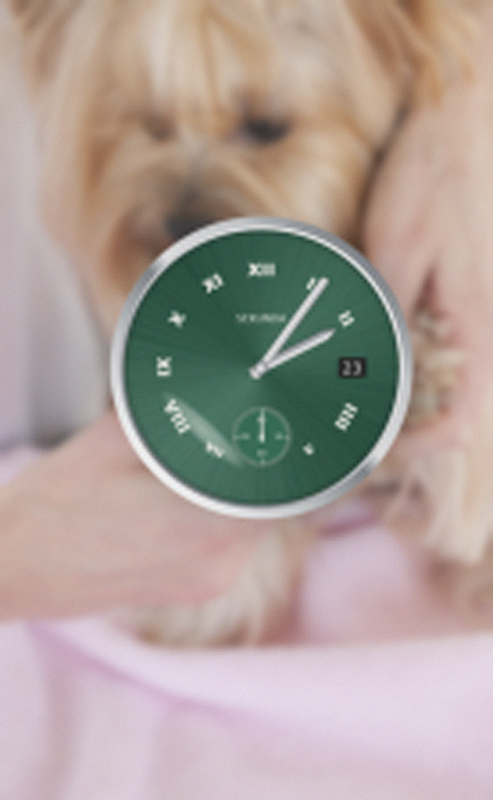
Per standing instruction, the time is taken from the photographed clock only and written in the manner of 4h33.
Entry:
2h06
